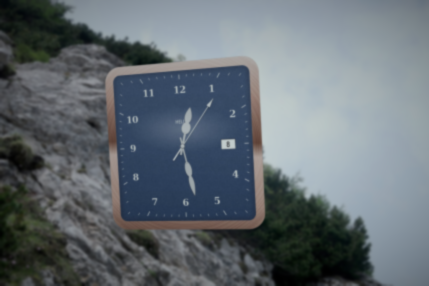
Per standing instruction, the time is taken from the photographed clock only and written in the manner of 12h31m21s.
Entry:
12h28m06s
